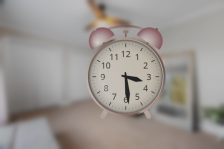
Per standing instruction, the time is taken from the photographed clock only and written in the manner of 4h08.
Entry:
3h29
